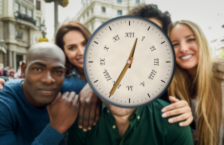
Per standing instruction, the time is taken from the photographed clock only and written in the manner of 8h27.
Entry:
12h35
